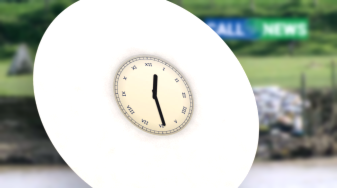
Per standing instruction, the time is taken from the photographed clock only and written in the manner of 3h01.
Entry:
12h29
